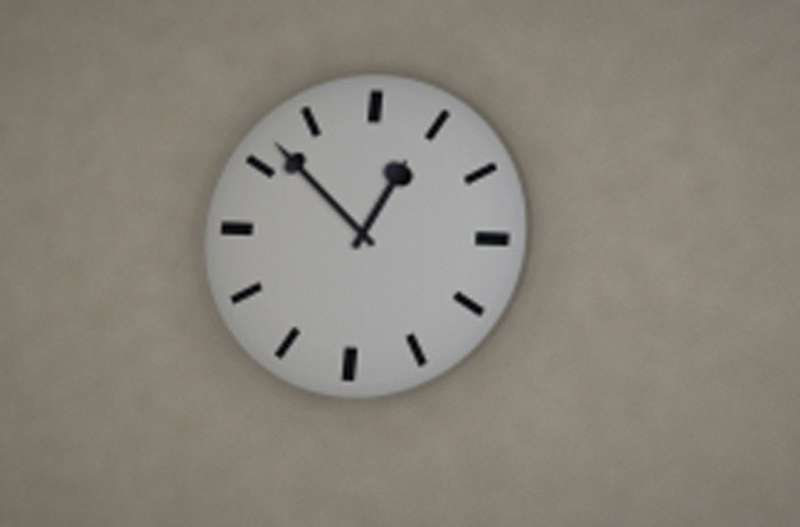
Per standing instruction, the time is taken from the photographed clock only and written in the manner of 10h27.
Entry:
12h52
